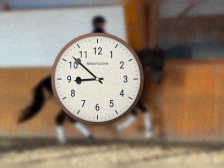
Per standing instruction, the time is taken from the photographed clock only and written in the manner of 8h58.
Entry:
8h52
